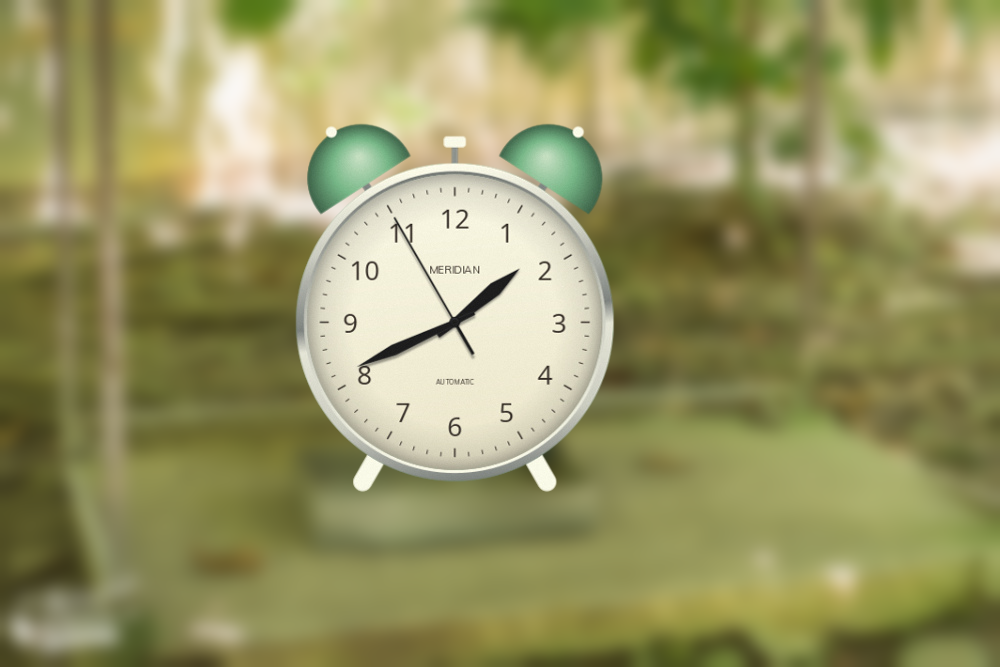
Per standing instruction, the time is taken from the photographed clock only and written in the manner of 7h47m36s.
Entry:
1h40m55s
